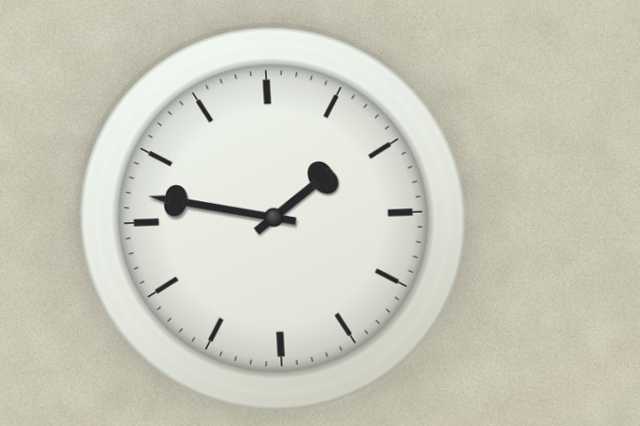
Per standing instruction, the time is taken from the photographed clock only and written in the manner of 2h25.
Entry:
1h47
